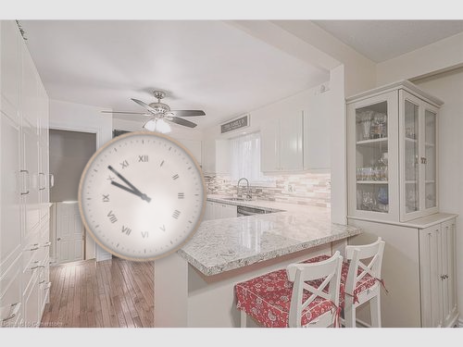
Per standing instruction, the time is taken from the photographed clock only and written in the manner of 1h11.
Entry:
9h52
